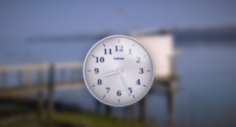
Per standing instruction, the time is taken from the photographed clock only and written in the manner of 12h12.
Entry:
8h26
